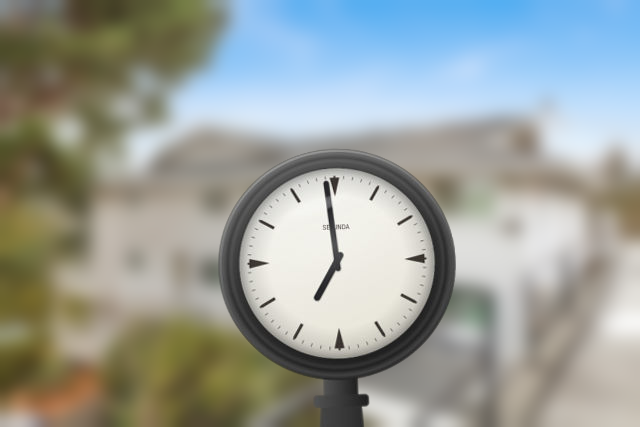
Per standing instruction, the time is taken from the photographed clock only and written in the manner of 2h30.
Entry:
6h59
